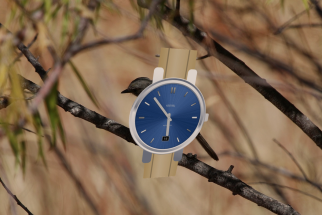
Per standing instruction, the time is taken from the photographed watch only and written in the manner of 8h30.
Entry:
5h53
